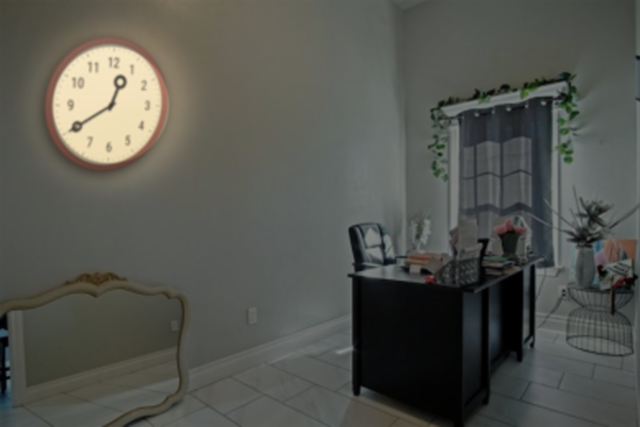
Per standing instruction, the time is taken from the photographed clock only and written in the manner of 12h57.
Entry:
12h40
